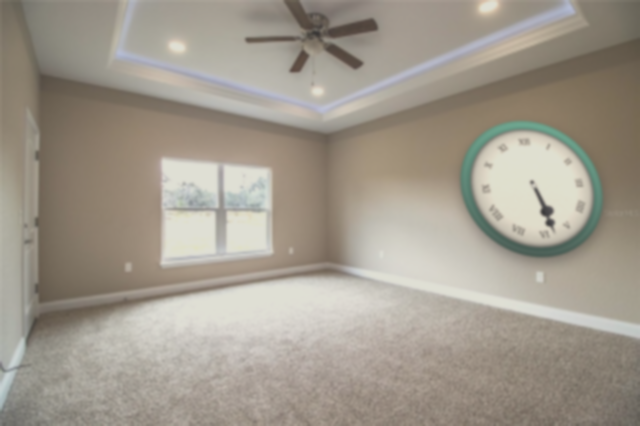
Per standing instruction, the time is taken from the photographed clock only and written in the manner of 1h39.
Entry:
5h28
